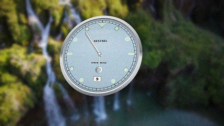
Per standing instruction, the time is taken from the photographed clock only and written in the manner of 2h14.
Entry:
5h54
